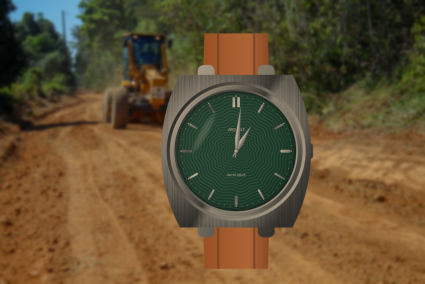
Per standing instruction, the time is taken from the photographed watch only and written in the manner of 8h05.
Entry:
1h01
